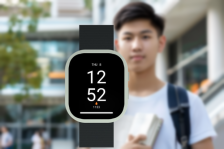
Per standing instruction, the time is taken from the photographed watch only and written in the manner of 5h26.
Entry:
12h52
